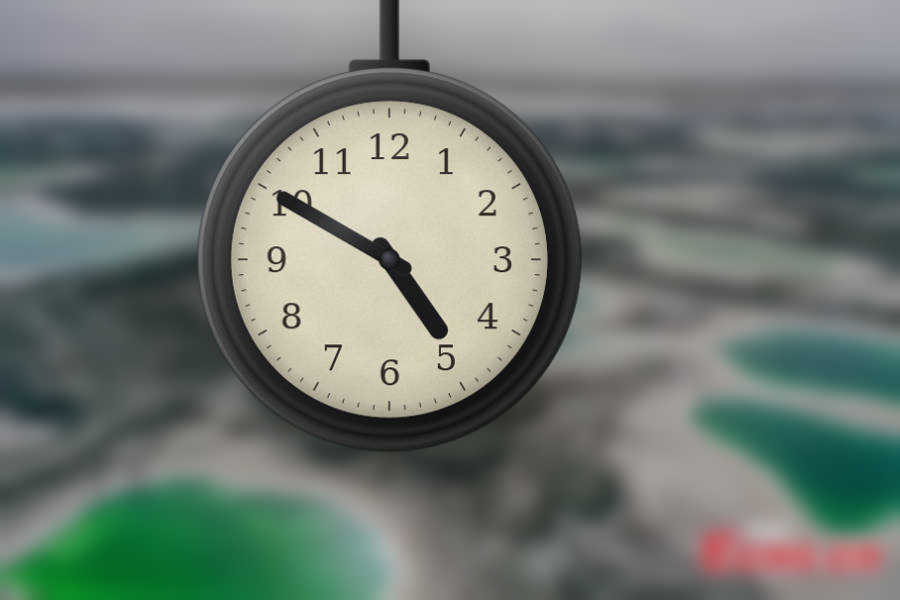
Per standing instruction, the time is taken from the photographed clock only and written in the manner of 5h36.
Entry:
4h50
